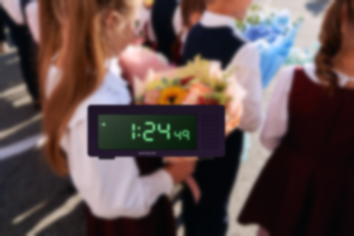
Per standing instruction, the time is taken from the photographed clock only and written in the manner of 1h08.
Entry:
1h24
